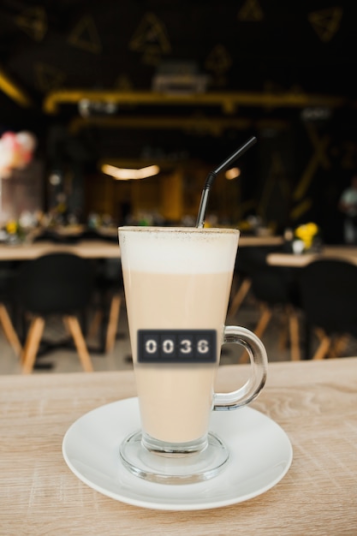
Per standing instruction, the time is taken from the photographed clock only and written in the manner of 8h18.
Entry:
0h36
